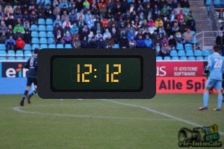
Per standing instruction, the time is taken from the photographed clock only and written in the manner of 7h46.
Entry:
12h12
